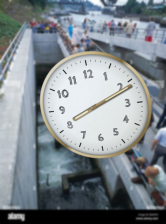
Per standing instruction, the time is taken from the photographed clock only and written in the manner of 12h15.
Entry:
8h11
